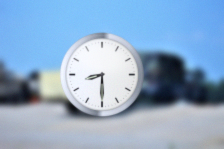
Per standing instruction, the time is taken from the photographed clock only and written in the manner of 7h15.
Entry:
8h30
